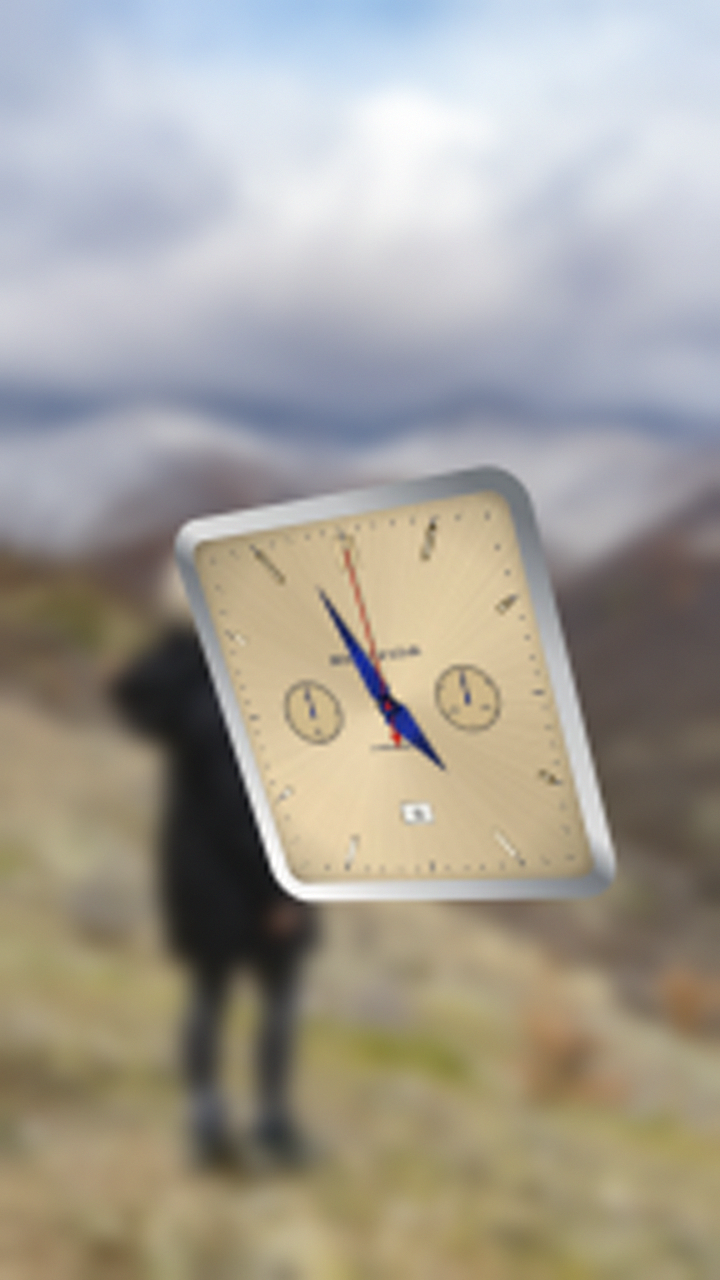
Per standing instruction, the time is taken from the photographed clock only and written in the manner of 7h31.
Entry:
4h57
